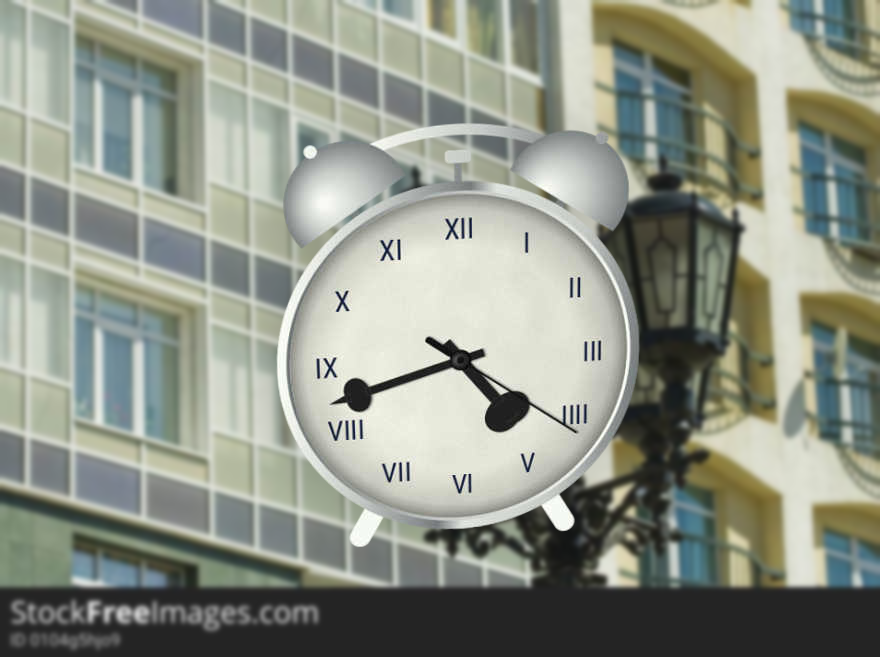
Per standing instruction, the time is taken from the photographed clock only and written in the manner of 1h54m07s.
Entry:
4h42m21s
